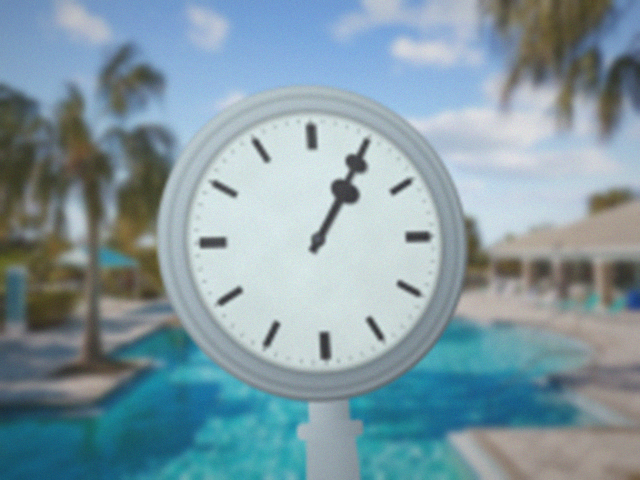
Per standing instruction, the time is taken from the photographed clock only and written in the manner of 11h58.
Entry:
1h05
